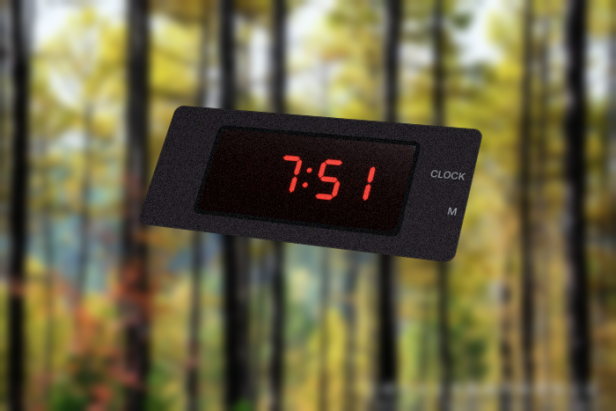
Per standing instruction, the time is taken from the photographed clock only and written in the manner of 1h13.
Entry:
7h51
